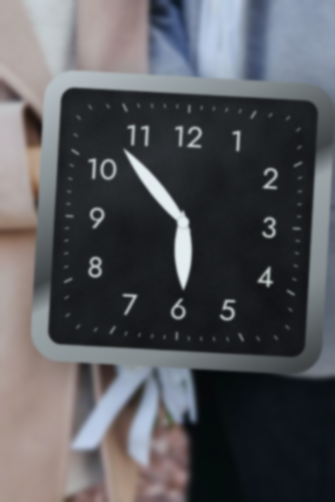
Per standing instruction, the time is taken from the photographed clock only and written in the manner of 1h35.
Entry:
5h53
